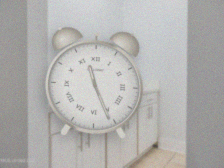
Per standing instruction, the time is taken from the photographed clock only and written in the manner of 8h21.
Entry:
11h26
